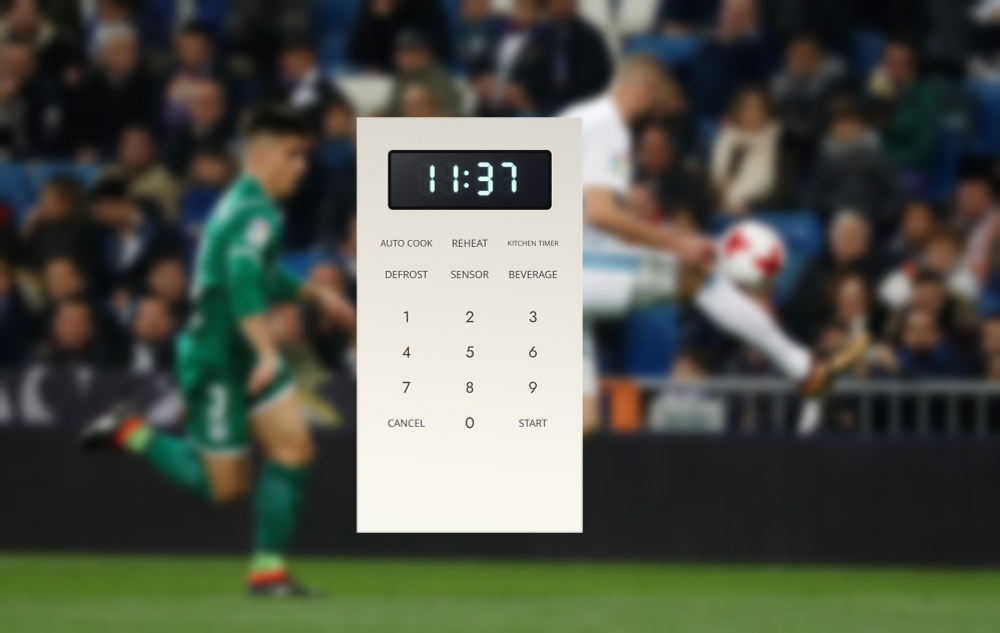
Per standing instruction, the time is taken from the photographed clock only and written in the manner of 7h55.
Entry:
11h37
